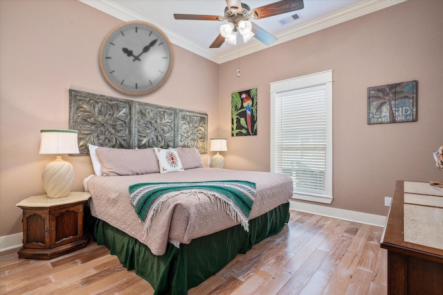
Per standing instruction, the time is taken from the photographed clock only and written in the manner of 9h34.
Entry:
10h08
